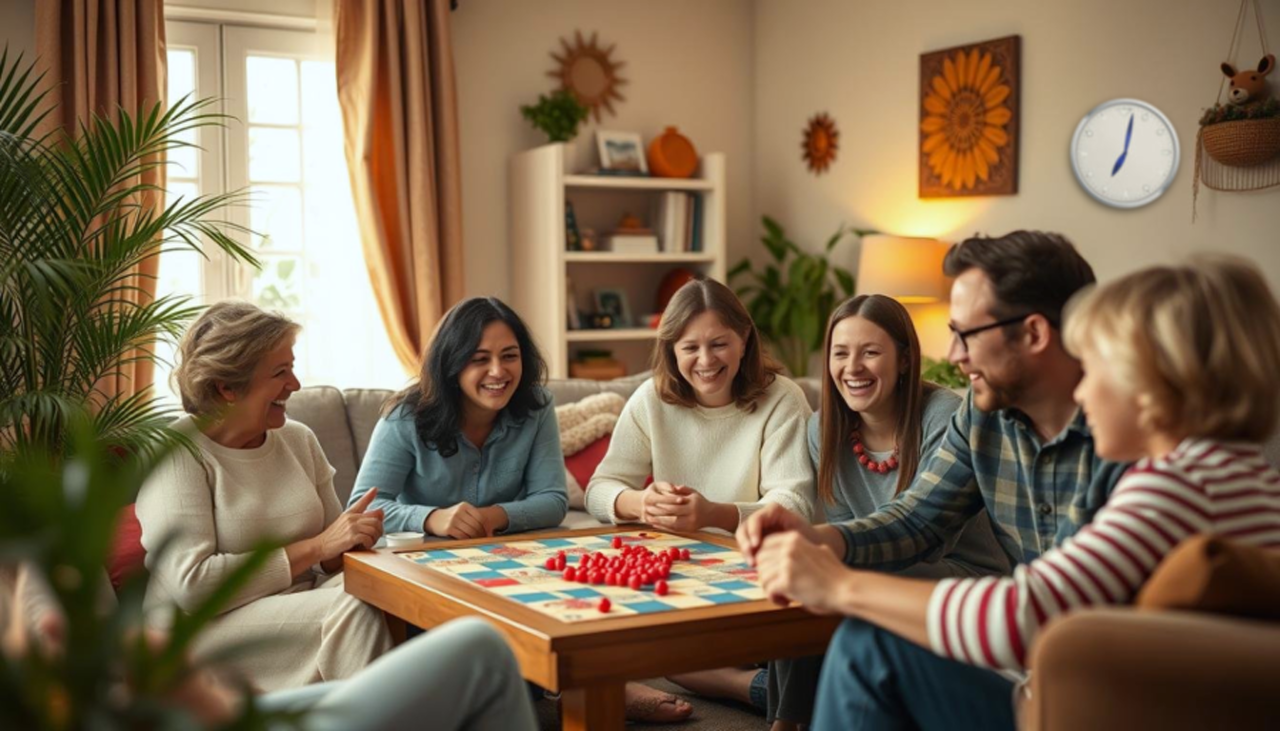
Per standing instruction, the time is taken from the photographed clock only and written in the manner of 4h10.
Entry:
7h02
